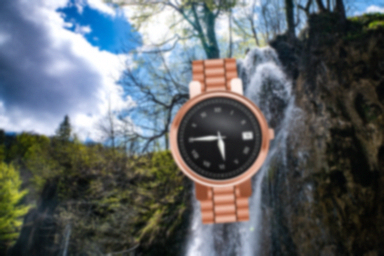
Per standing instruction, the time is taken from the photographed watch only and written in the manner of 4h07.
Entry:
5h45
